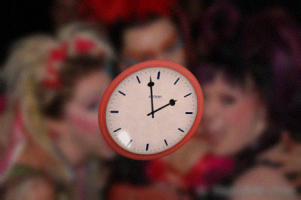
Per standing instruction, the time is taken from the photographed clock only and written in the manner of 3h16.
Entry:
1h58
